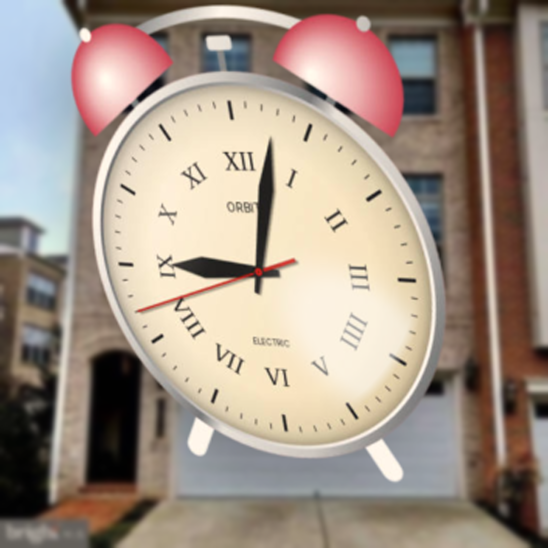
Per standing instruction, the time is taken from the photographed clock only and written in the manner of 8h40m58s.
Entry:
9h02m42s
